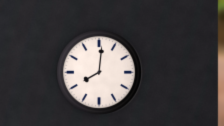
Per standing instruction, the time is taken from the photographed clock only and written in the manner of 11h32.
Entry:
8h01
